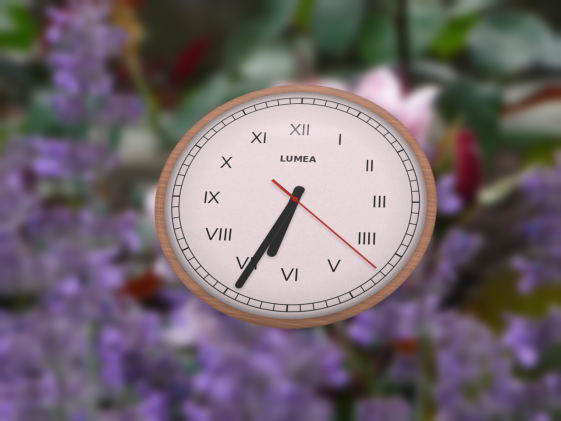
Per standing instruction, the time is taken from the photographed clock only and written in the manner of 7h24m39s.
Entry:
6h34m22s
